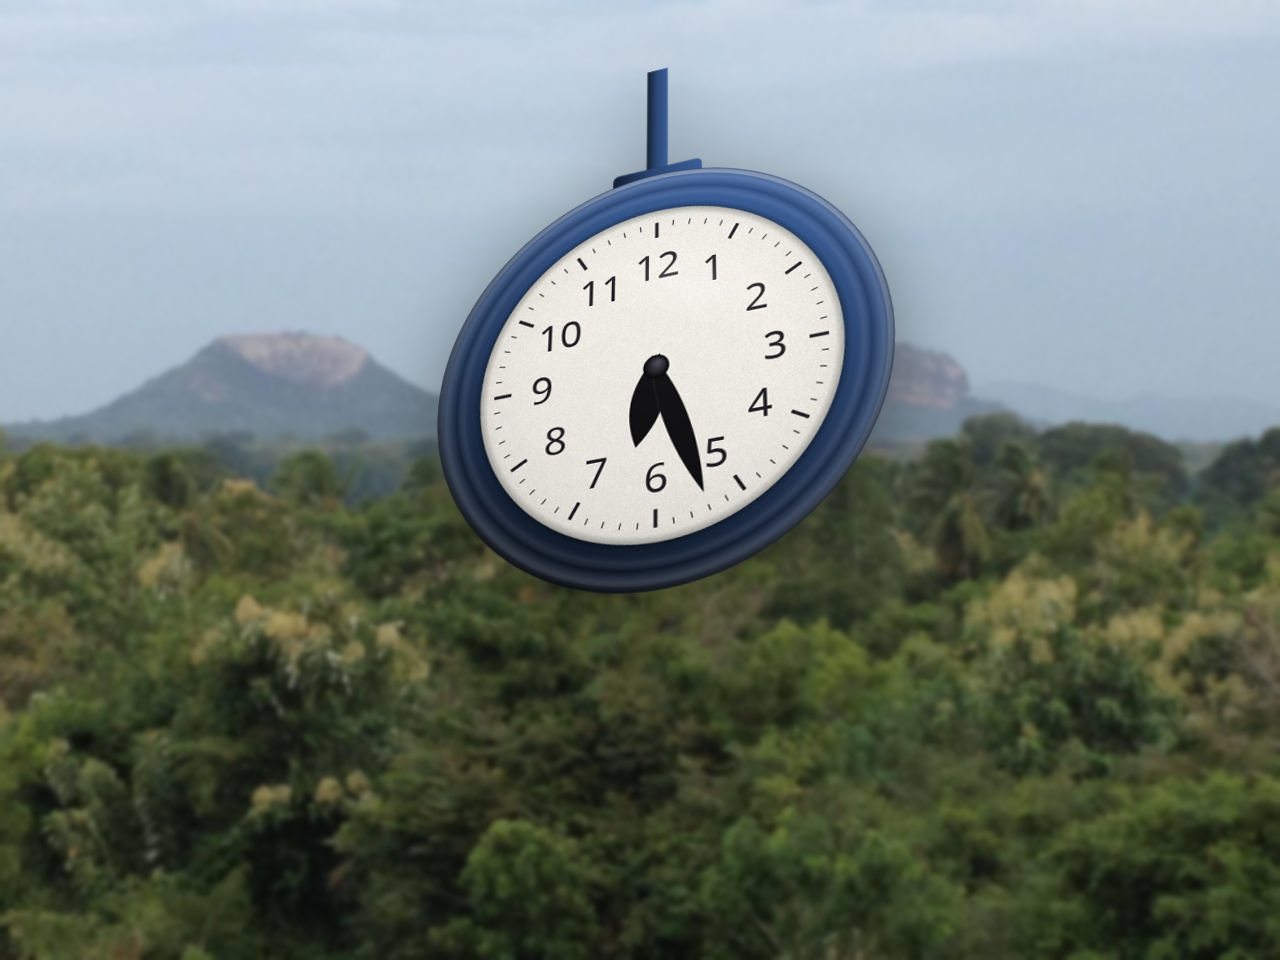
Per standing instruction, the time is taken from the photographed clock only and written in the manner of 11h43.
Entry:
6h27
